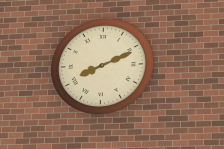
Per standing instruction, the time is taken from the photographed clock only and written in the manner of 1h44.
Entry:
8h11
